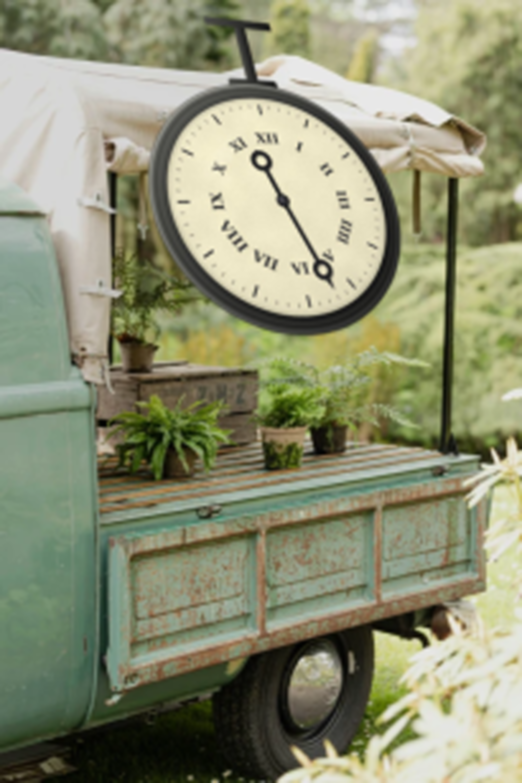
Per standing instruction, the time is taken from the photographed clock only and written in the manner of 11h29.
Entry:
11h27
